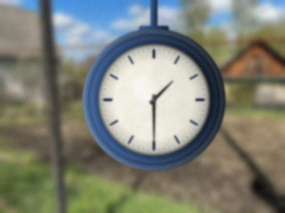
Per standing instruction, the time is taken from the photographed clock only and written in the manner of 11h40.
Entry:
1h30
